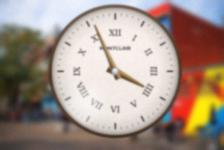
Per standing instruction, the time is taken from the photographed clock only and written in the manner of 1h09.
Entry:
3h56
